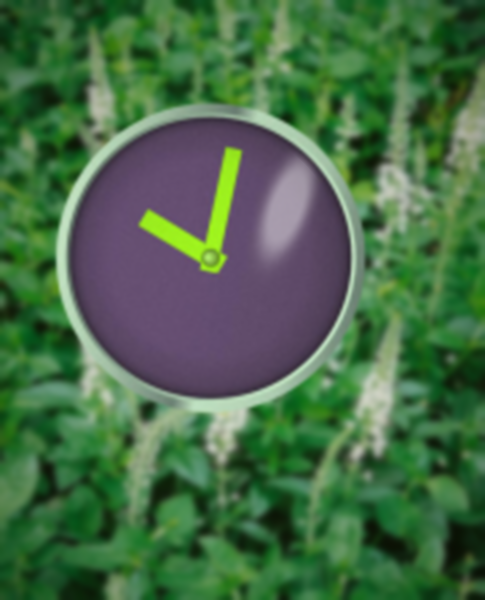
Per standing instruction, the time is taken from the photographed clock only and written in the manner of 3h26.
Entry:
10h02
